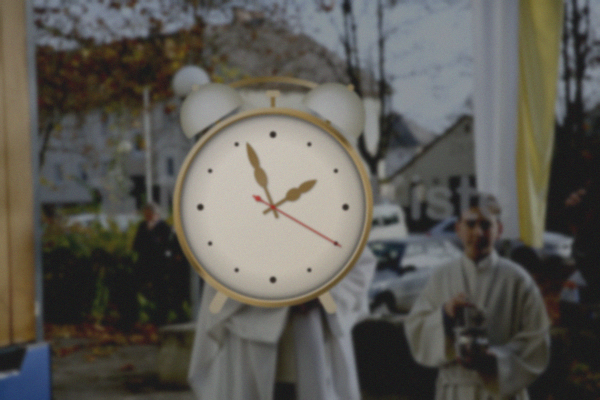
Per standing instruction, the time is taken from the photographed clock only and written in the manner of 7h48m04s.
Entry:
1h56m20s
